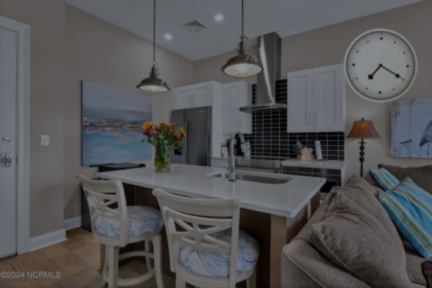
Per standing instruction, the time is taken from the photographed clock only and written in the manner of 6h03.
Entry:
7h20
